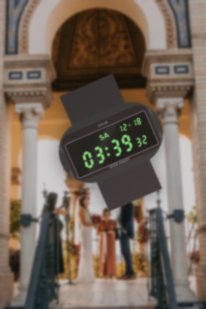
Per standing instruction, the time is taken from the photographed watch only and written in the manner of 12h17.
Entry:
3h39
